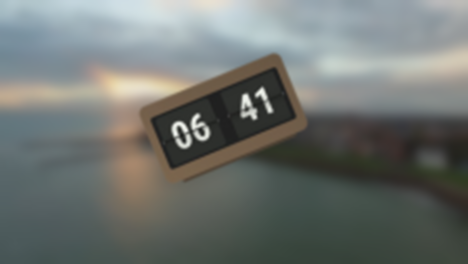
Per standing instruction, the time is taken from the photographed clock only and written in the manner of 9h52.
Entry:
6h41
